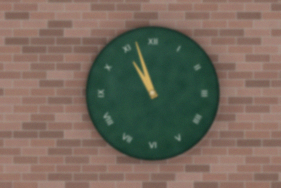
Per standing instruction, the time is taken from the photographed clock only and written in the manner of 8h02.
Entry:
10h57
